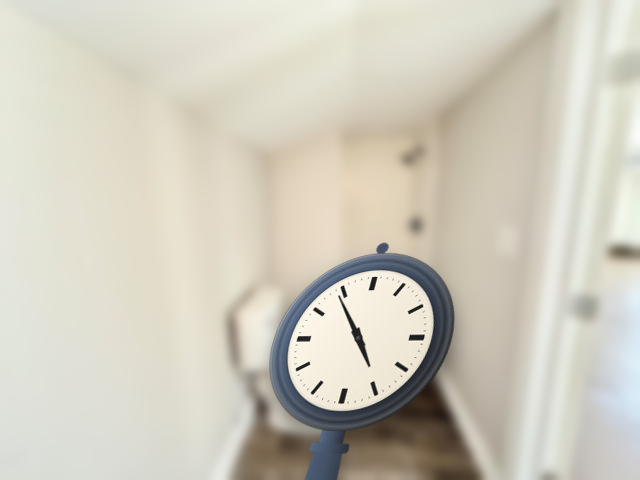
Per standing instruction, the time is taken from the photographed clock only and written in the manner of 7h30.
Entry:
4h54
